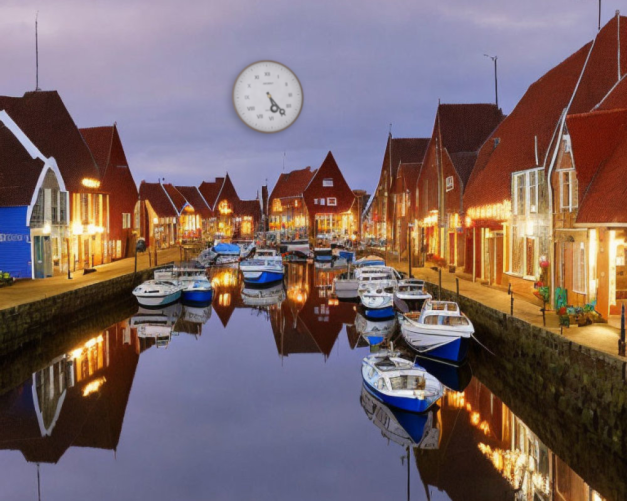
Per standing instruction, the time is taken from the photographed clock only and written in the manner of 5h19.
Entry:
5h24
